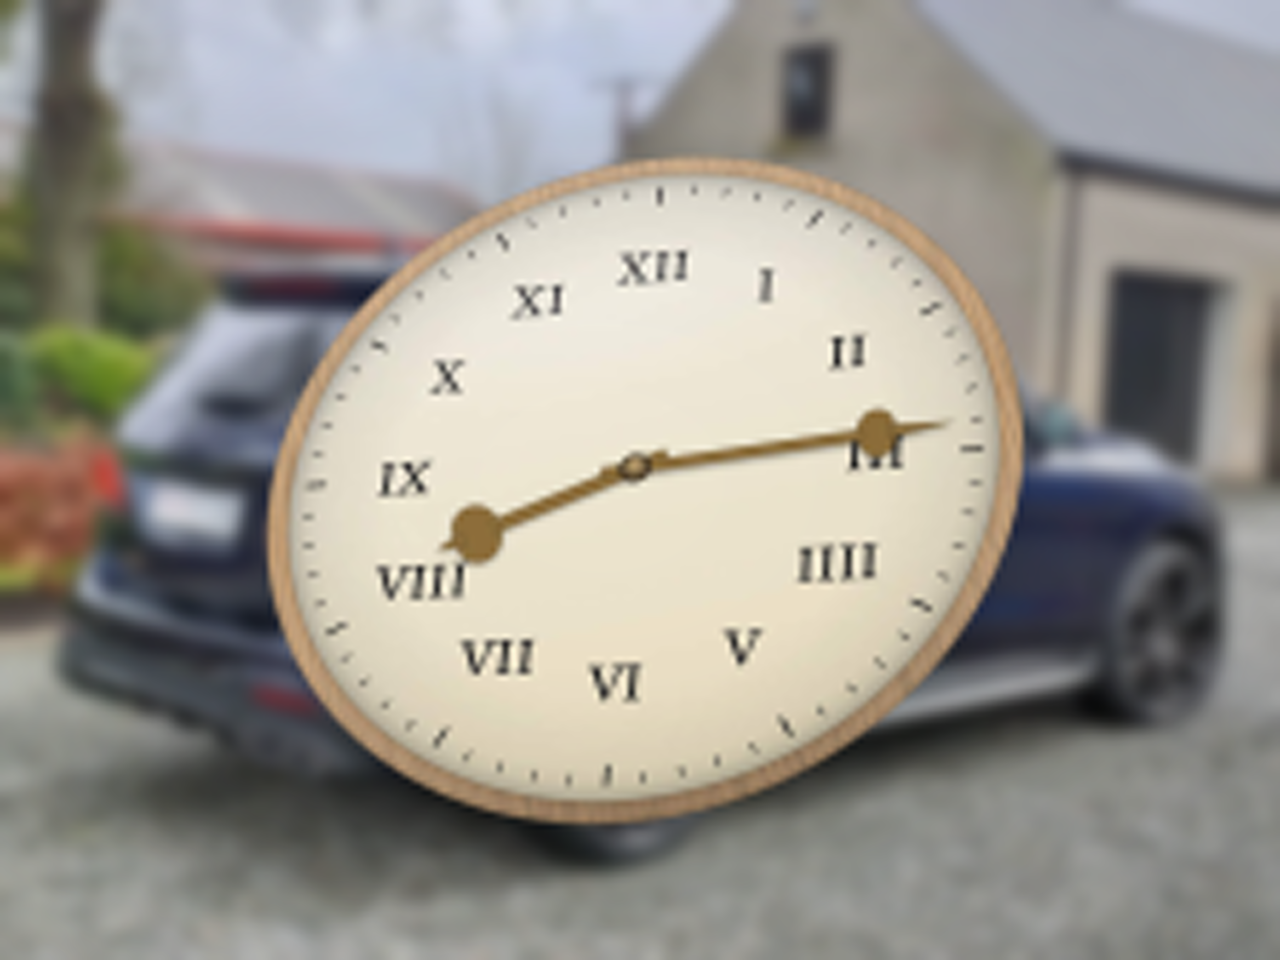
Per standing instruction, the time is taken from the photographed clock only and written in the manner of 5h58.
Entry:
8h14
